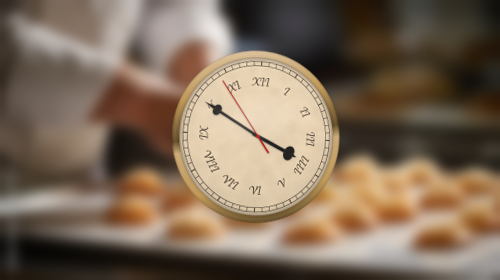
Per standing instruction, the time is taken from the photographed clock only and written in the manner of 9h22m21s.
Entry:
3h49m54s
